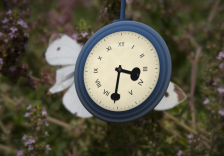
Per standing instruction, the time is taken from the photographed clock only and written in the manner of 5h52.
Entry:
3h31
